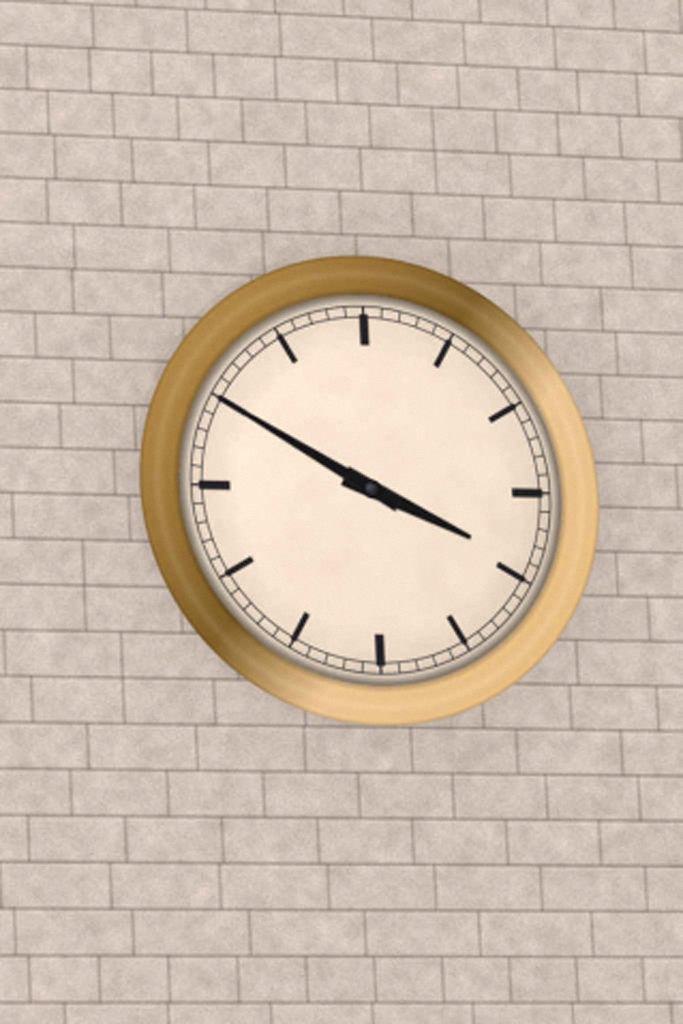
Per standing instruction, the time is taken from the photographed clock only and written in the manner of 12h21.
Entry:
3h50
